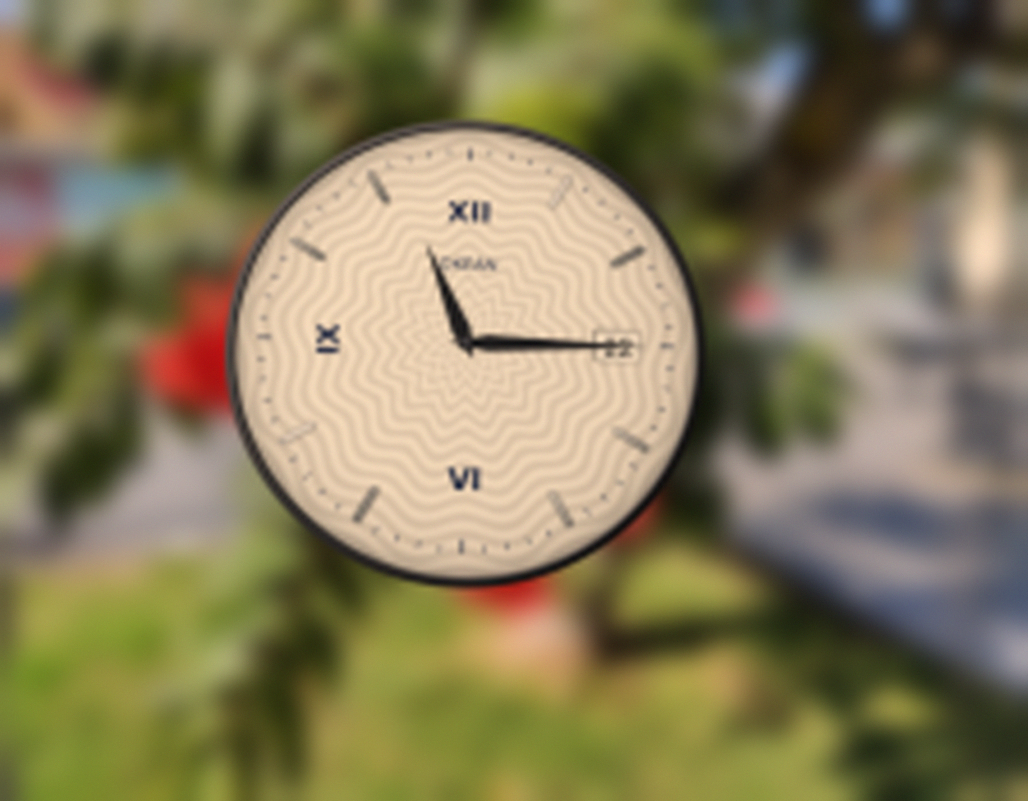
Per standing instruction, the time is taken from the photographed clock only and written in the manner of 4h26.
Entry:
11h15
